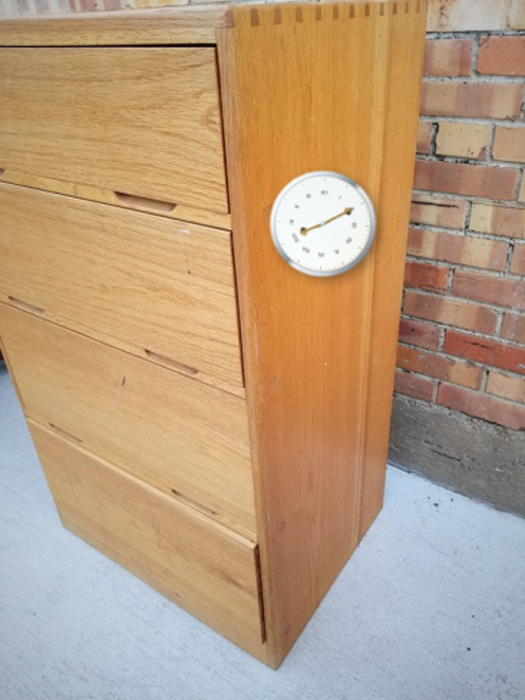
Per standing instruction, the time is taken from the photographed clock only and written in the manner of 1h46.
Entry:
8h10
